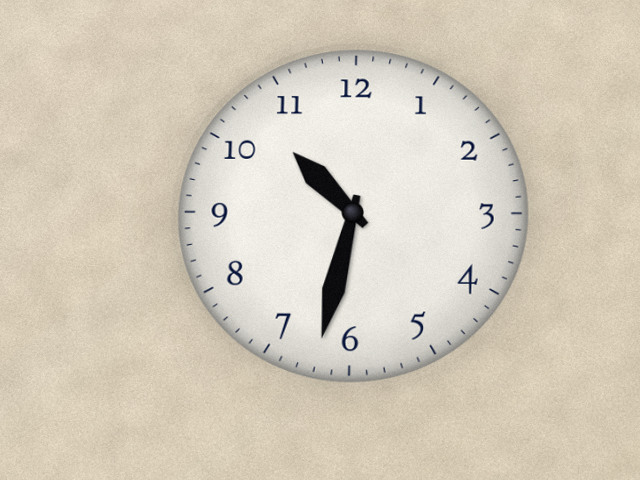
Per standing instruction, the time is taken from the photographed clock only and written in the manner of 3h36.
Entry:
10h32
